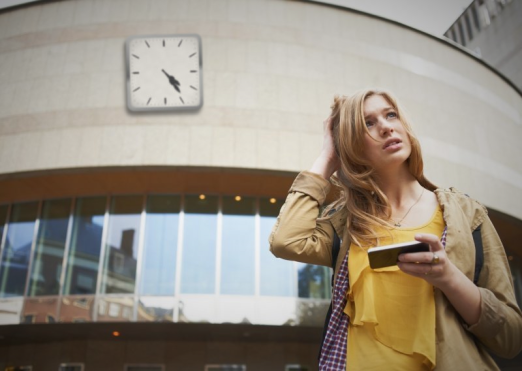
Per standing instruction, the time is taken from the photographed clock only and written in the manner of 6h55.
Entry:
4h24
